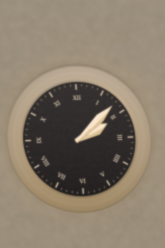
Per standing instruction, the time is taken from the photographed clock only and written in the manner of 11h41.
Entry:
2h08
